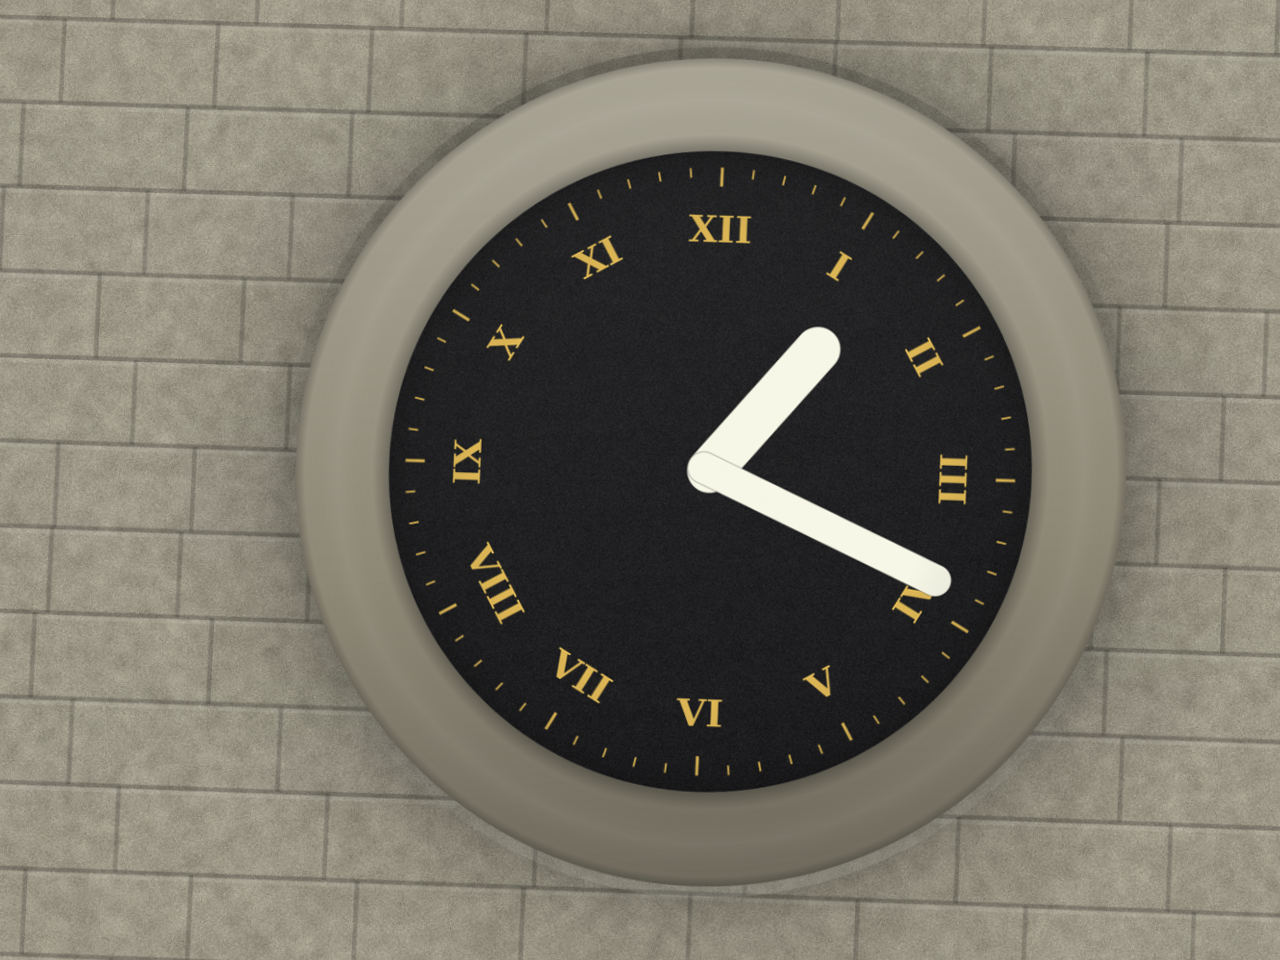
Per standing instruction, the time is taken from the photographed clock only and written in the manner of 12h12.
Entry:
1h19
